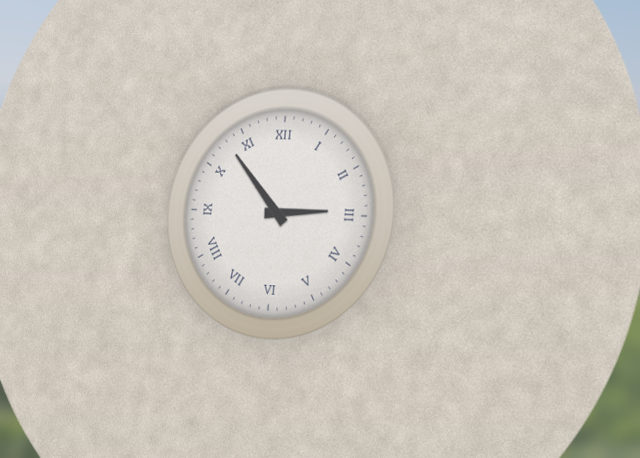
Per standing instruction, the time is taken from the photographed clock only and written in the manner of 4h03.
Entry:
2h53
